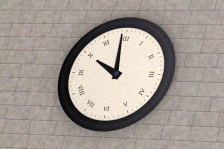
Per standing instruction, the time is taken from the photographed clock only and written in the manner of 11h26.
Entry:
9h59
